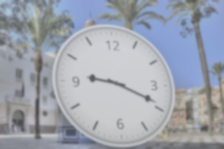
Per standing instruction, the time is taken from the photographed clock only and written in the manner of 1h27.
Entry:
9h19
